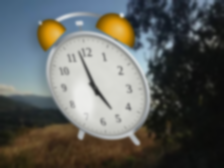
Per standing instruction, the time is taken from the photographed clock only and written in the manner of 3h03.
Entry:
4h58
